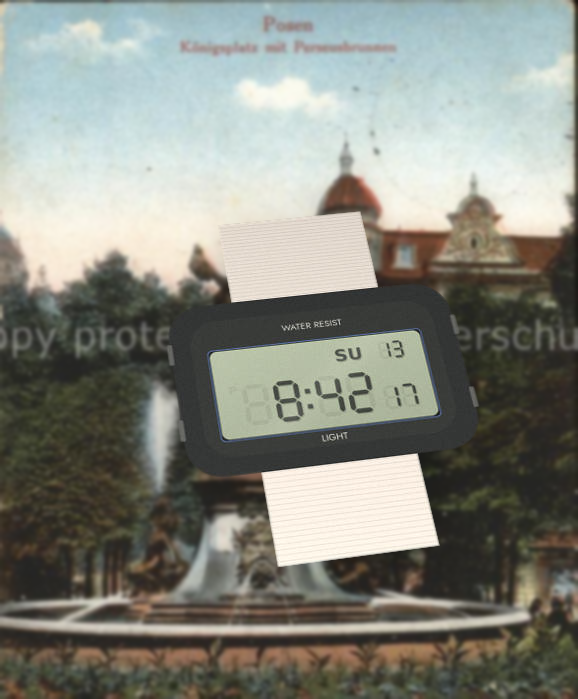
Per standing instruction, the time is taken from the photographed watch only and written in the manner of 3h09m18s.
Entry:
8h42m17s
